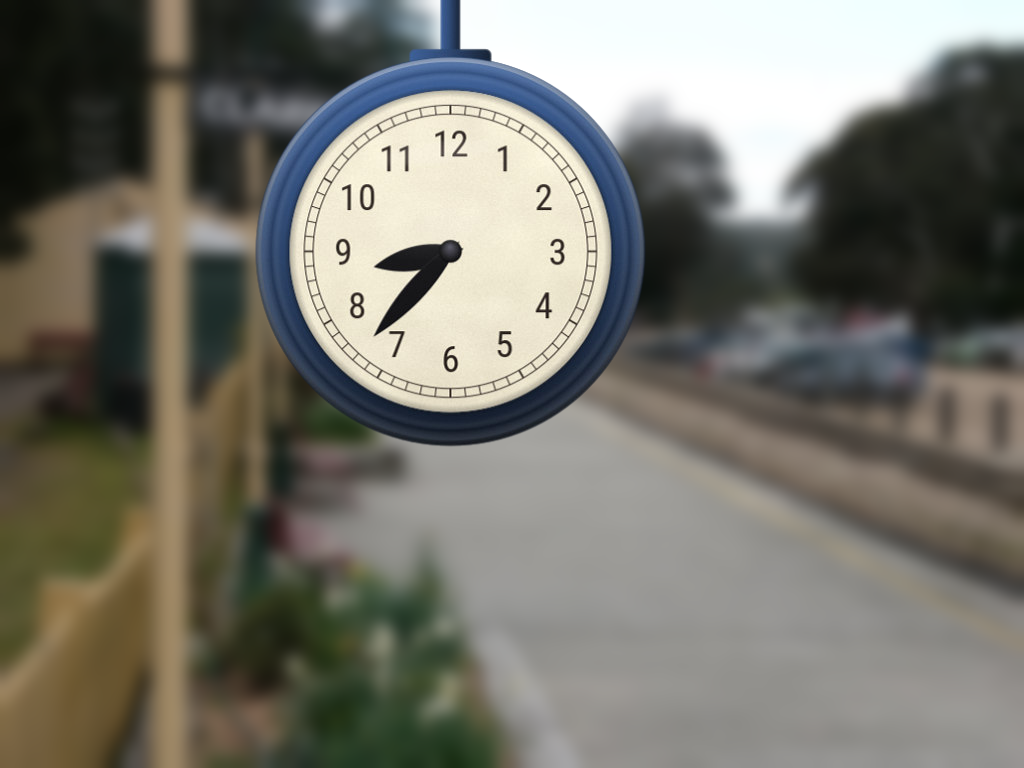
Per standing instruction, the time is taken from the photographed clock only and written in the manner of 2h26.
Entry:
8h37
